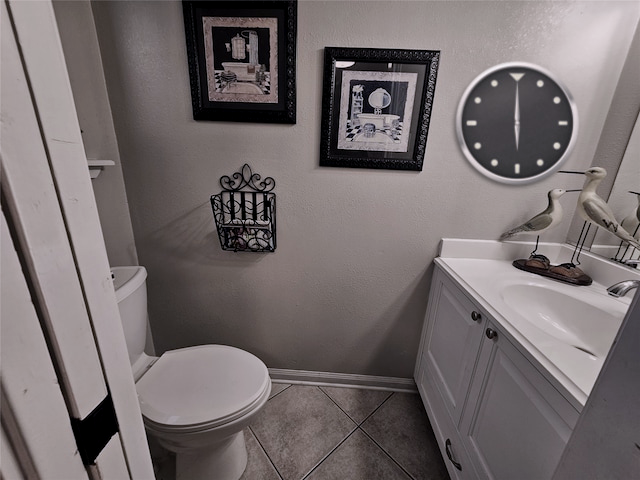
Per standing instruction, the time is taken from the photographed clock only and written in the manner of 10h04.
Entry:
6h00
